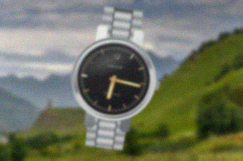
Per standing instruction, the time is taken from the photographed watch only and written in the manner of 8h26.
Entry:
6h16
